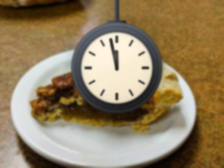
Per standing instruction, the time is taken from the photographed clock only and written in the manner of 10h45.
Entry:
11h58
